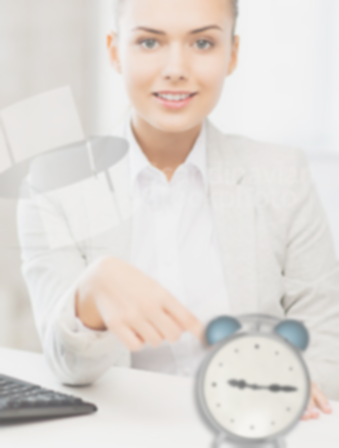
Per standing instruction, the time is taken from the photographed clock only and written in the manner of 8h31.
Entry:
9h15
